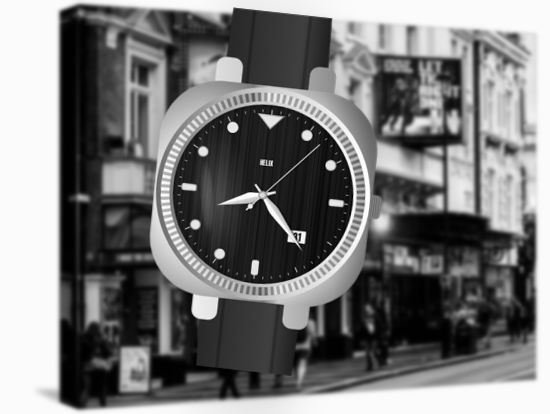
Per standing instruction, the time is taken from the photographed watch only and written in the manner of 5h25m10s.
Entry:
8h23m07s
